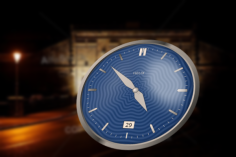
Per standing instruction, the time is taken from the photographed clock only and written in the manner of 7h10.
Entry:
4h52
